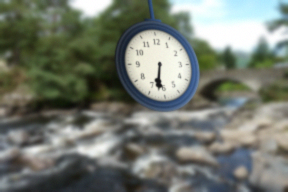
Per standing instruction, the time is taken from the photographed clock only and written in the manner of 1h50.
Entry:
6h32
